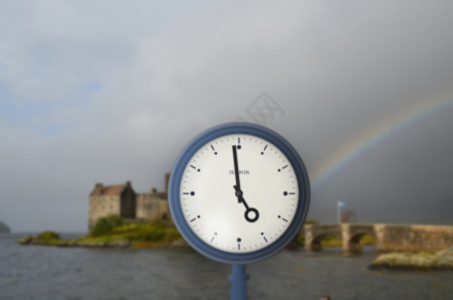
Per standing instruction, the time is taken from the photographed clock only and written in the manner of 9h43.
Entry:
4h59
